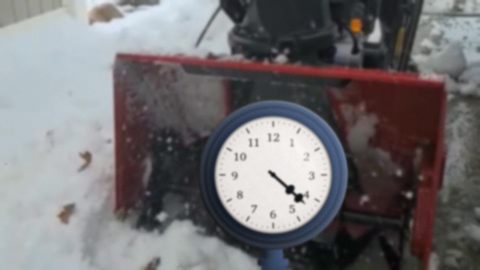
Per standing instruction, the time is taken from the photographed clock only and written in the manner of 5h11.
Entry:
4h22
